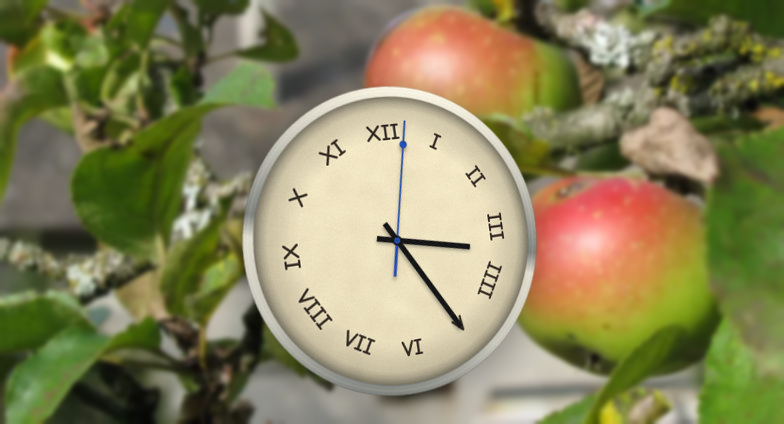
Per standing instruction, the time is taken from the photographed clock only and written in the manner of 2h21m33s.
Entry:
3h25m02s
